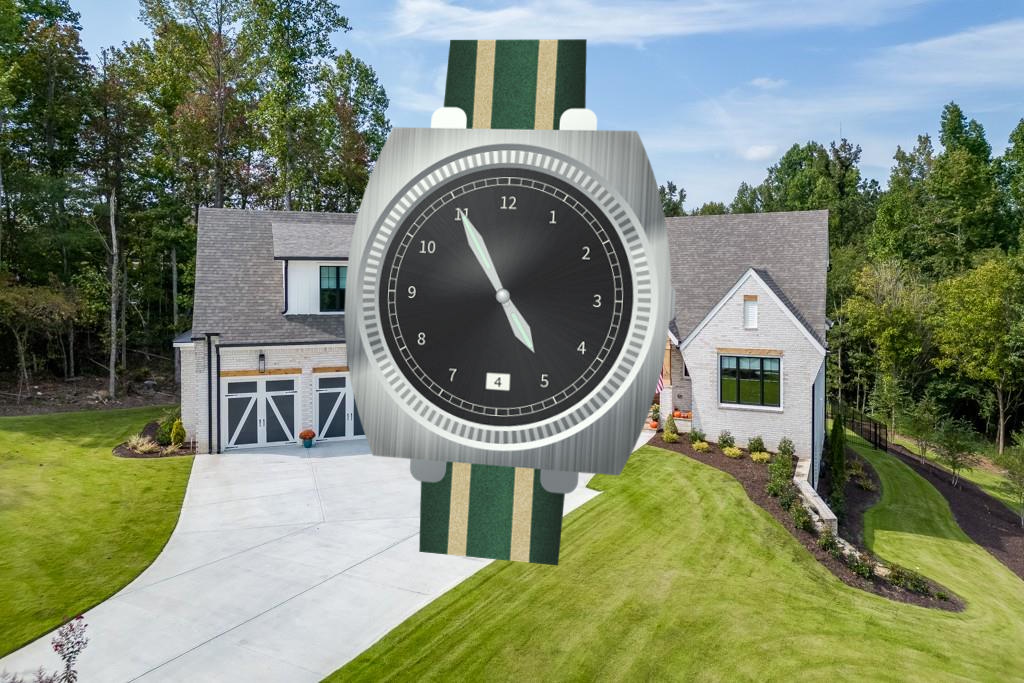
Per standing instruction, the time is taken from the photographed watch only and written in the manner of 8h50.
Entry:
4h55
